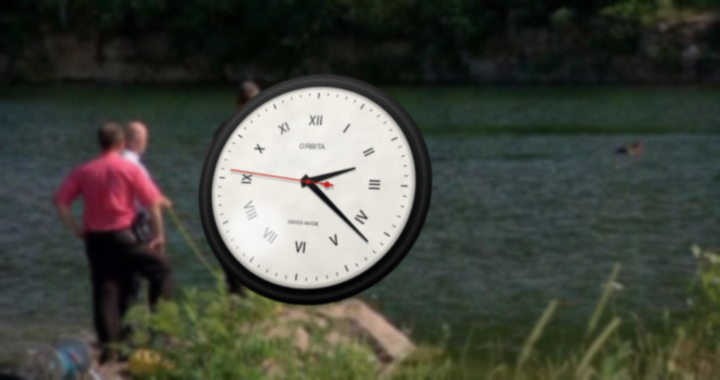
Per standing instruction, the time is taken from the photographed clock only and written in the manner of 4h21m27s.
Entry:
2h21m46s
